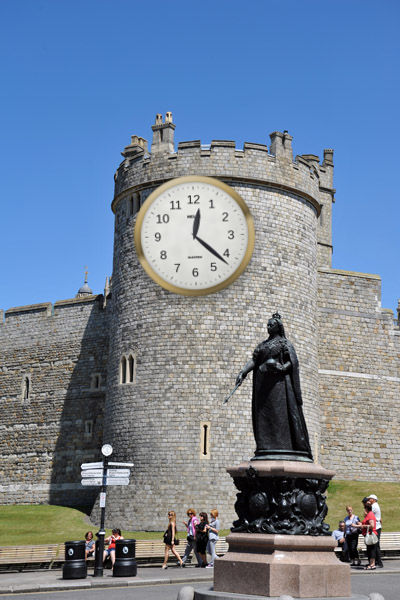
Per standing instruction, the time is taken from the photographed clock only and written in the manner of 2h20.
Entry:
12h22
